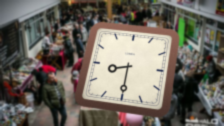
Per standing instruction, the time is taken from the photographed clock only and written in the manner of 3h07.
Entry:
8h30
